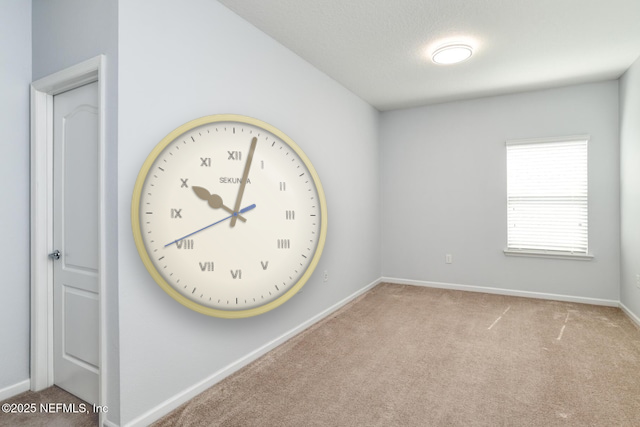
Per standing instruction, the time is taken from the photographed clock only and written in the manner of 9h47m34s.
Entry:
10h02m41s
